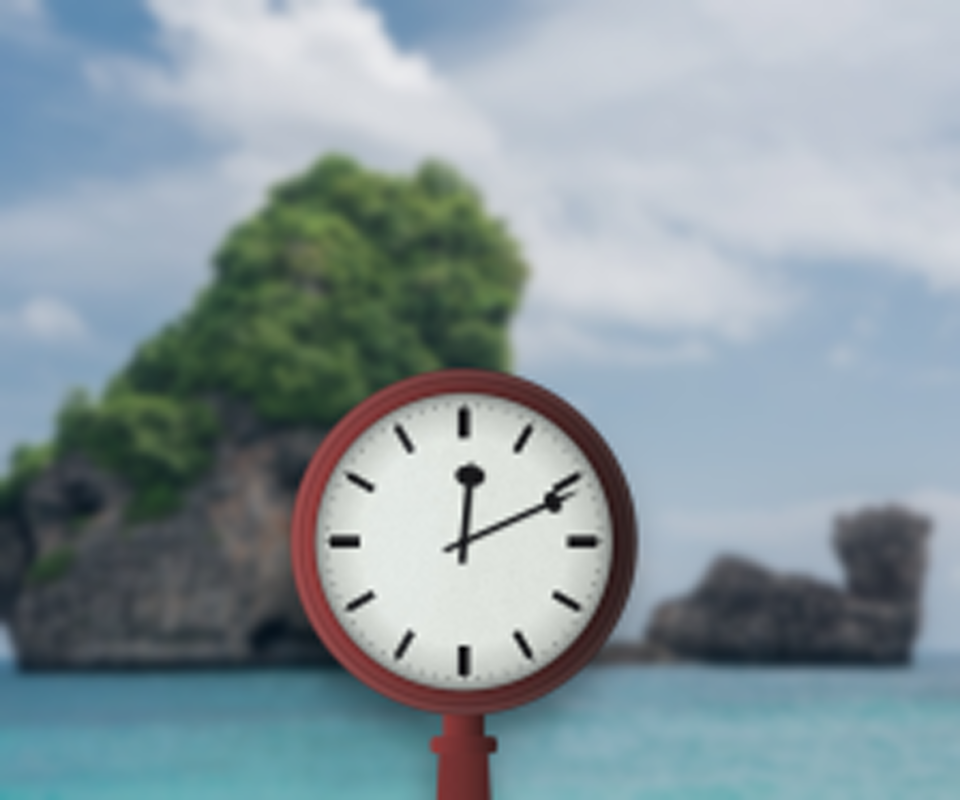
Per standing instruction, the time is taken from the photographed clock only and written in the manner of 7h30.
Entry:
12h11
